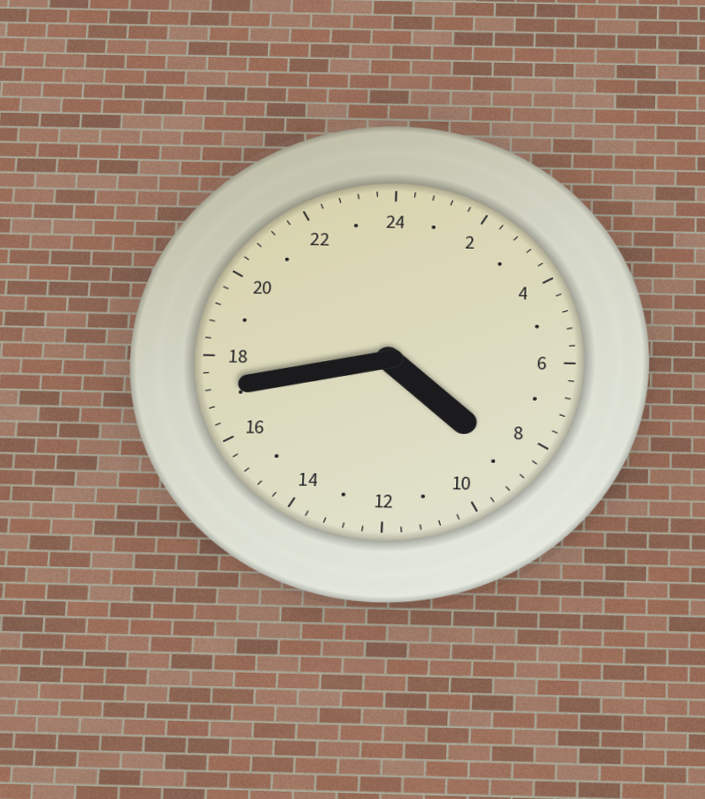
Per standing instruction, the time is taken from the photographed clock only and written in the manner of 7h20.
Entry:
8h43
